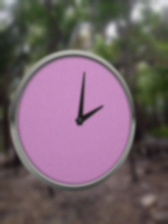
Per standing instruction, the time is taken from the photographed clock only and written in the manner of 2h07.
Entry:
2h01
